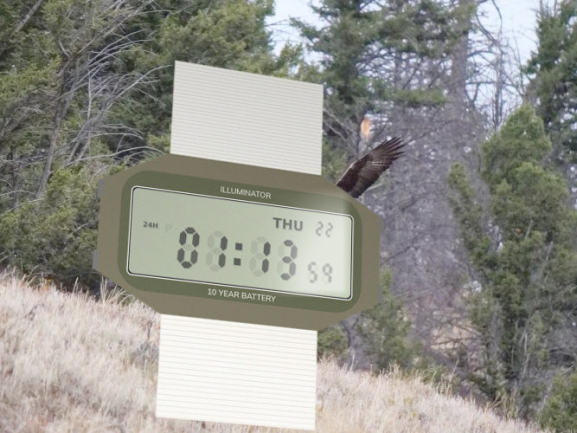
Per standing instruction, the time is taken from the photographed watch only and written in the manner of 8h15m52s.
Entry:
1h13m59s
